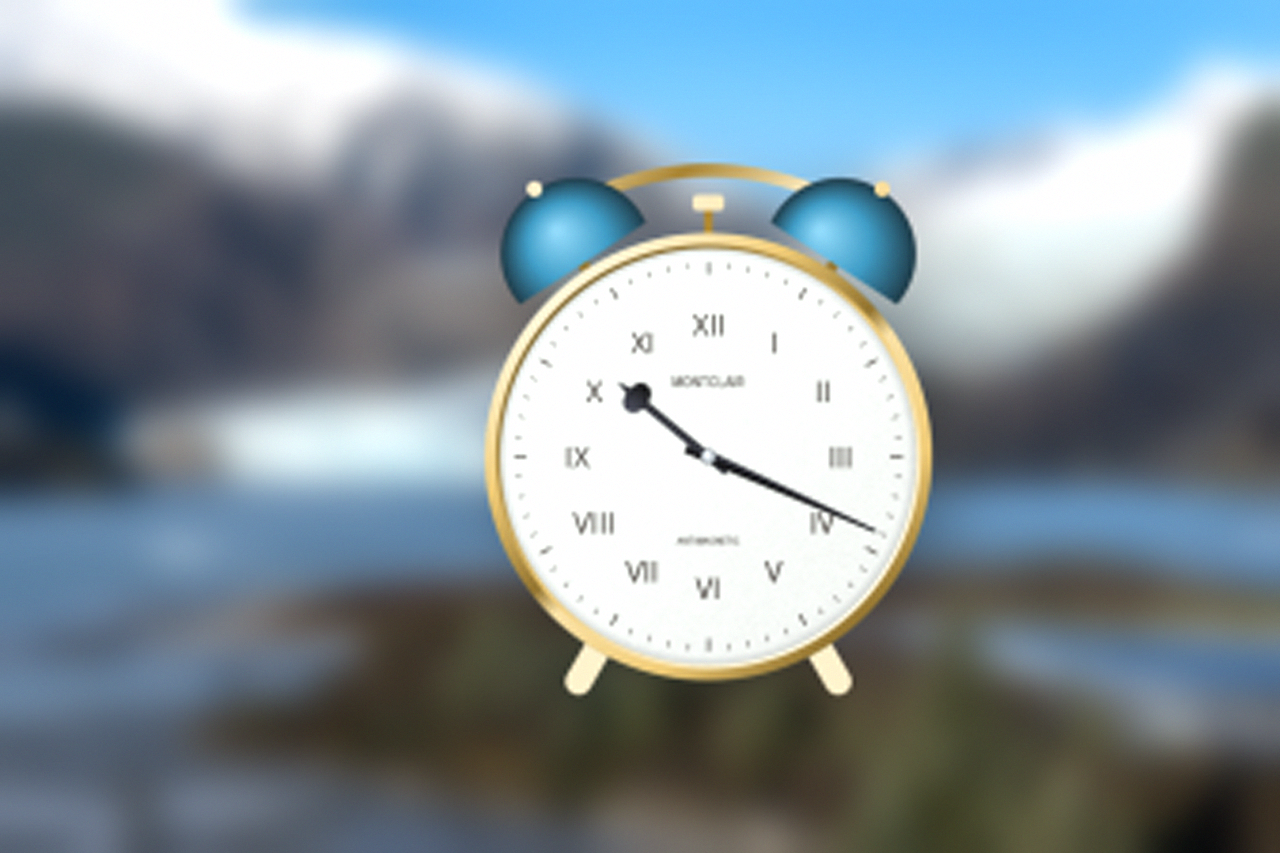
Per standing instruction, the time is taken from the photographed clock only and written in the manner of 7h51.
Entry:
10h19
